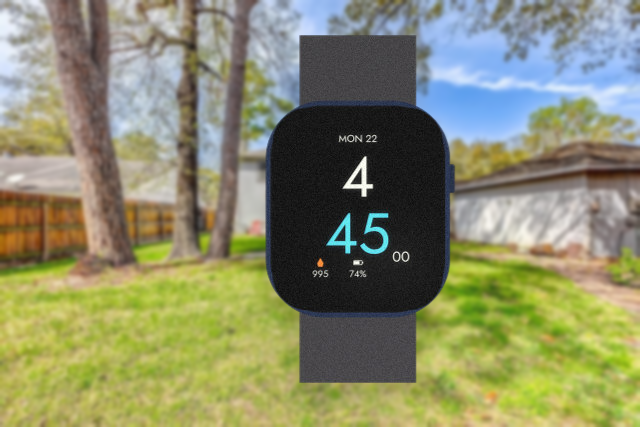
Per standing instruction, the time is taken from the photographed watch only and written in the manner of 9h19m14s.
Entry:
4h45m00s
